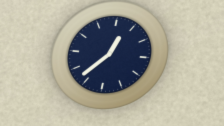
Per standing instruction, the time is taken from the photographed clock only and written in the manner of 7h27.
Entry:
12h37
